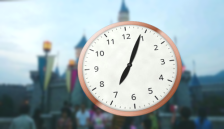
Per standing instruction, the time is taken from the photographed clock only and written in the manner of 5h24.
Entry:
7h04
